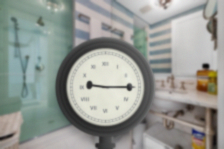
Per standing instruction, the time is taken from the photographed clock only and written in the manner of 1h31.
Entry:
9h15
